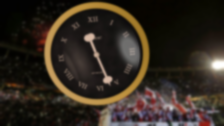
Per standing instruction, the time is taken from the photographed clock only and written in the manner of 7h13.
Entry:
11h27
